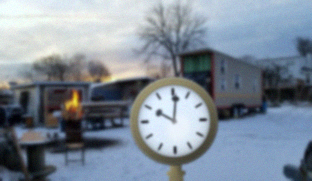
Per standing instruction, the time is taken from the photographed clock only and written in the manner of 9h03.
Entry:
10h01
